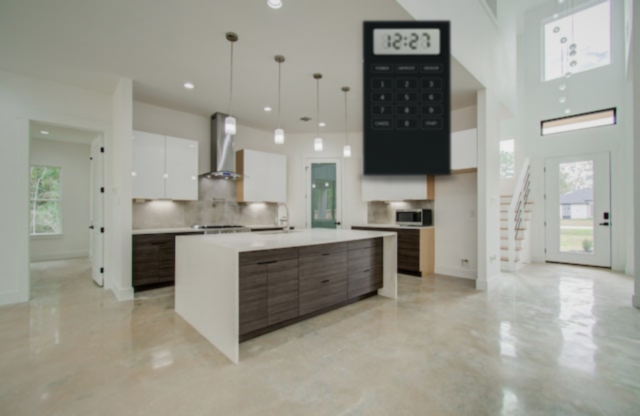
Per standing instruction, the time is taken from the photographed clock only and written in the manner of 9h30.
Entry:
12h27
